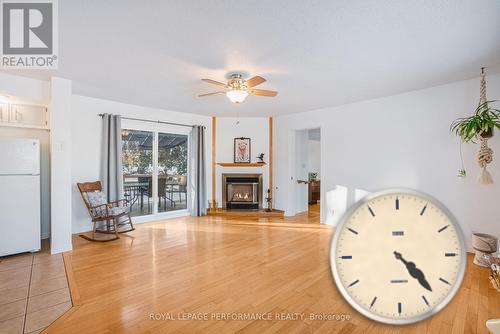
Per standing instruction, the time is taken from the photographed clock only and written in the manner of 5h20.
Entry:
4h23
